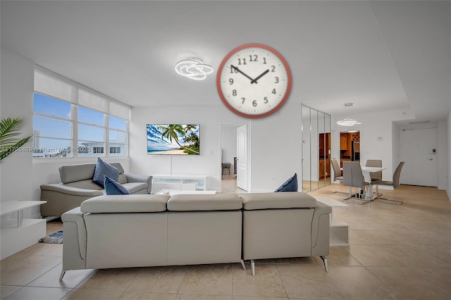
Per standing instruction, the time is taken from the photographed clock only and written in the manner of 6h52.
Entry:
1h51
